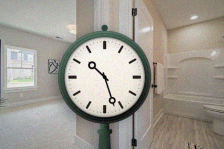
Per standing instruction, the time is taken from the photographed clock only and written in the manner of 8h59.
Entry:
10h27
